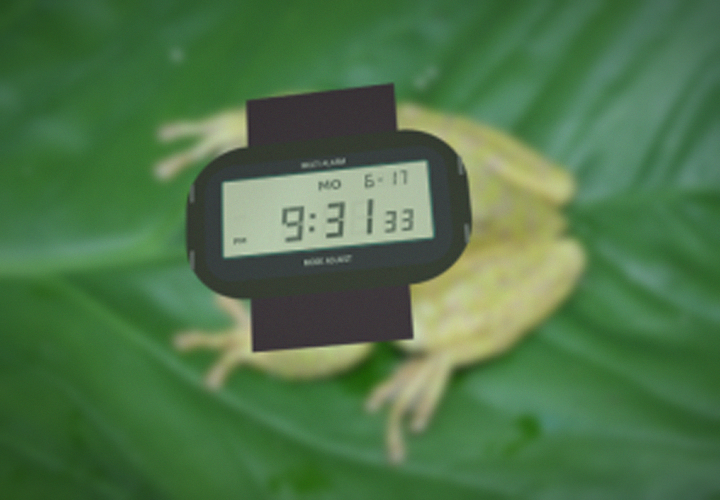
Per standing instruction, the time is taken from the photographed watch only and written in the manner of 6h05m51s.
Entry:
9h31m33s
